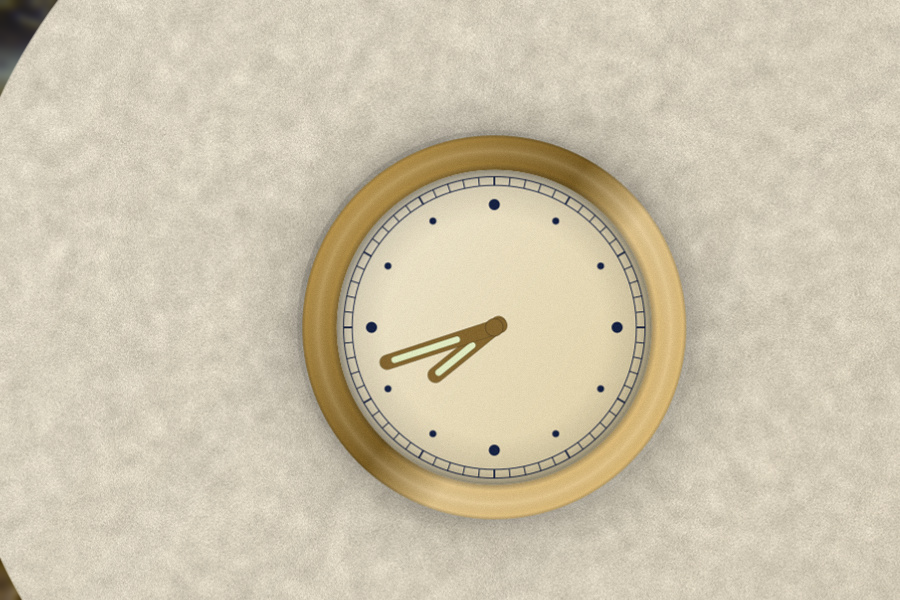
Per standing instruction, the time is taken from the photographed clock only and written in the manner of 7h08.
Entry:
7h42
